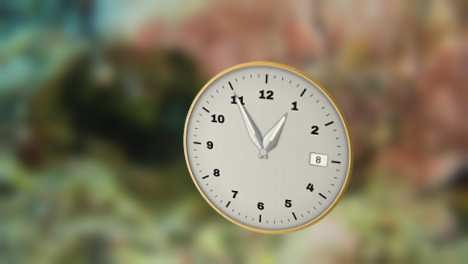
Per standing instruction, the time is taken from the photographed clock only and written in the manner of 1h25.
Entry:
12h55
